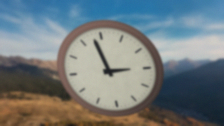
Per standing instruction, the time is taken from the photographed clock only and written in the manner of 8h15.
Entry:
2h58
